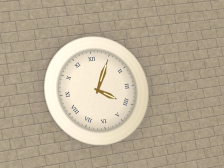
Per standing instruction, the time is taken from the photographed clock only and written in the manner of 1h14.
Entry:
4h05
